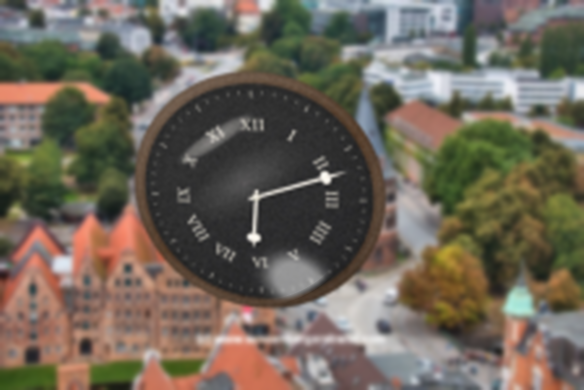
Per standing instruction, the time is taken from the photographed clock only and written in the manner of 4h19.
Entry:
6h12
